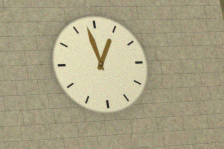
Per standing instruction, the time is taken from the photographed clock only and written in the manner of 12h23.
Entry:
12h58
